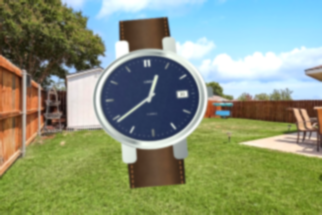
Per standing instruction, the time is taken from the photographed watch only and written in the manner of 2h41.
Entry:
12h39
